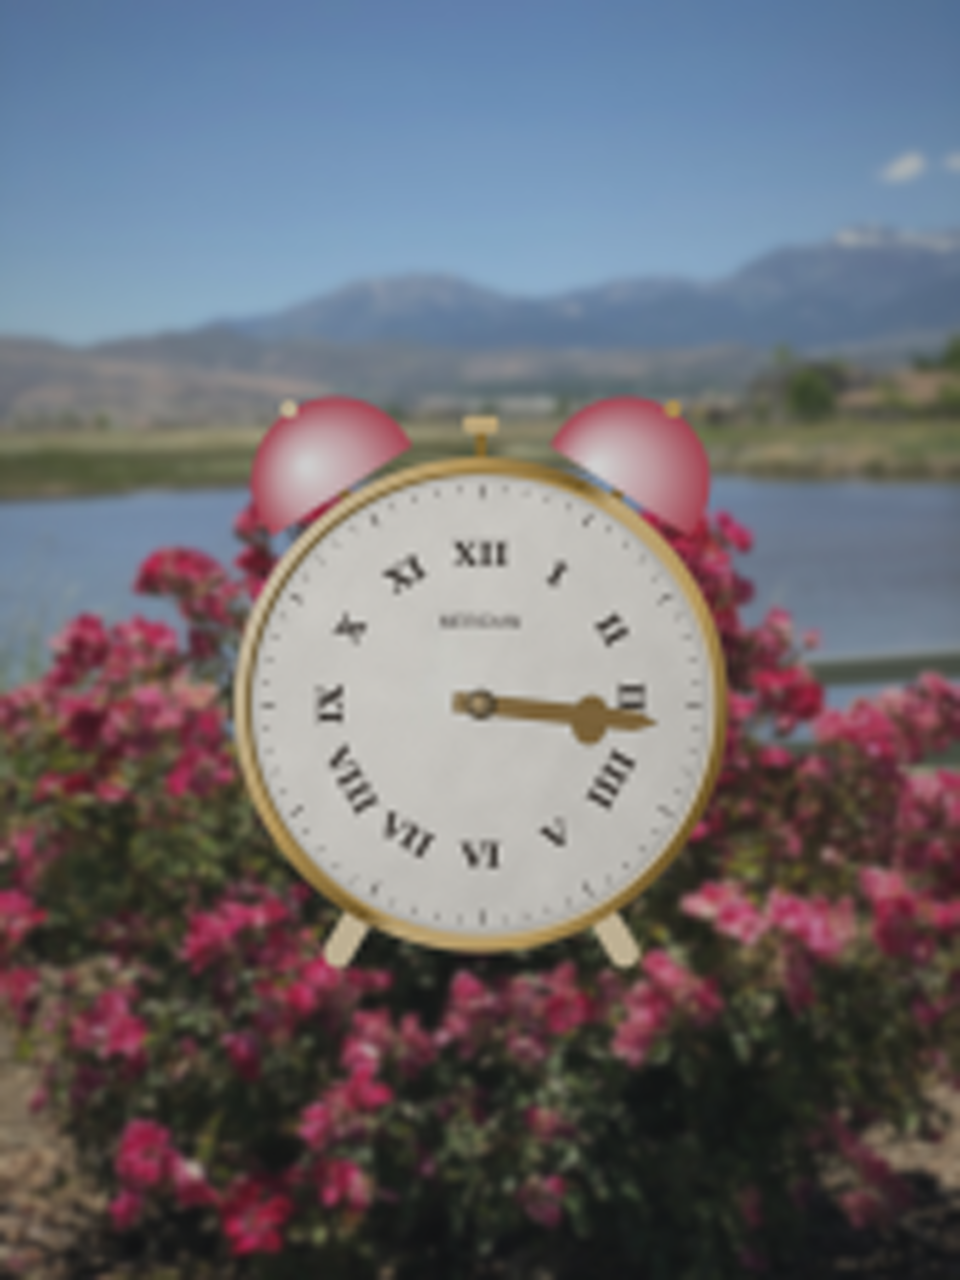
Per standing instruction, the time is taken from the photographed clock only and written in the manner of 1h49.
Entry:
3h16
